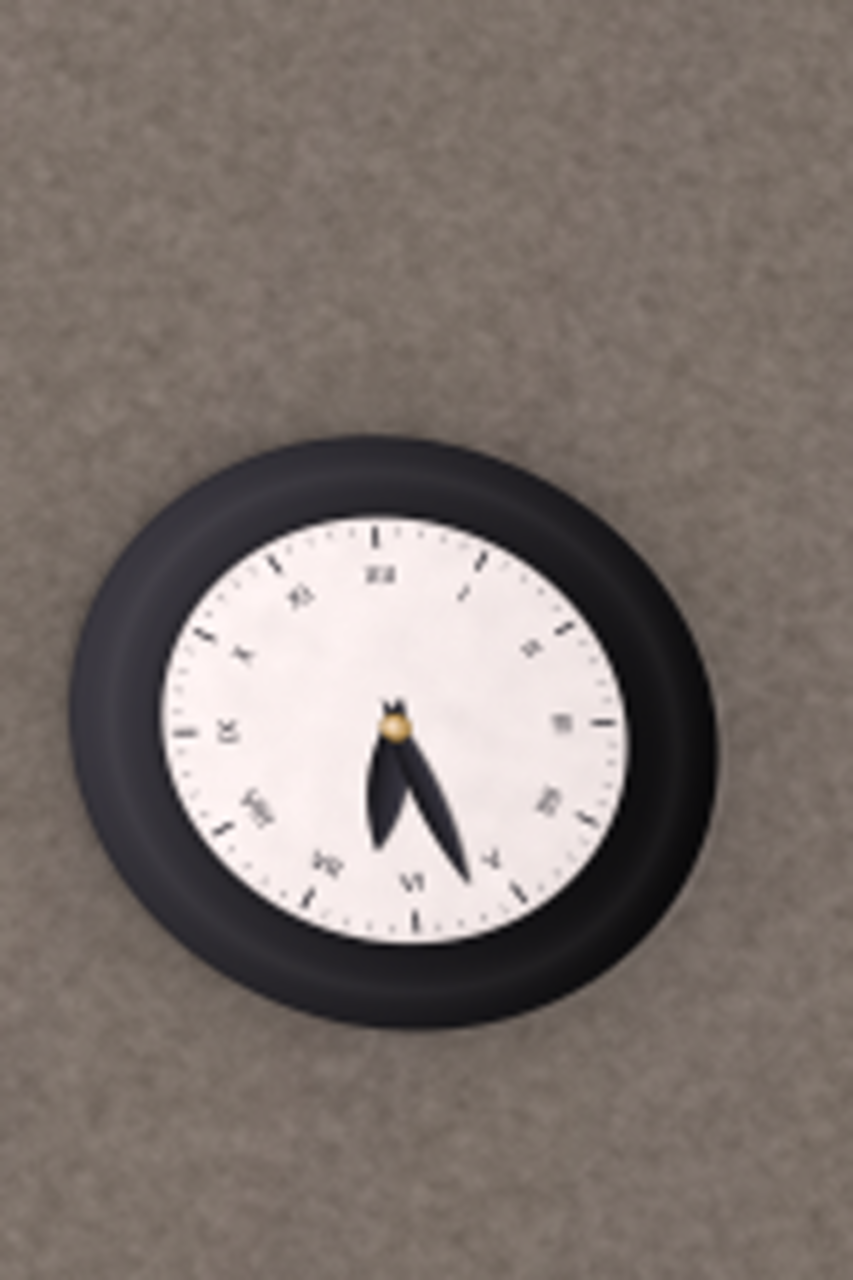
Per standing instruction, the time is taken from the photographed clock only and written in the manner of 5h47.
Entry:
6h27
